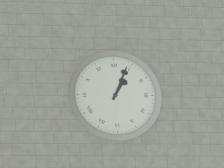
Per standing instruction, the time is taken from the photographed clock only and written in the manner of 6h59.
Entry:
1h04
